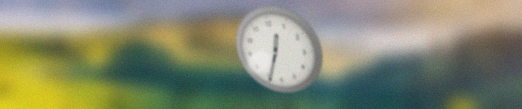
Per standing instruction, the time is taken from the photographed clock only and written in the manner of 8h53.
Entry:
12h34
